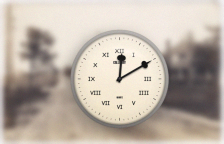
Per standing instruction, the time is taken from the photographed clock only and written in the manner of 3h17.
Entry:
12h10
